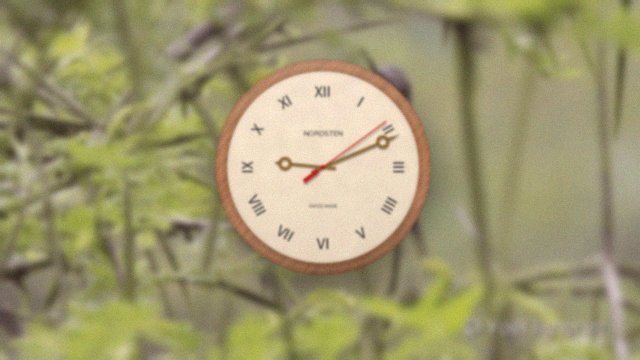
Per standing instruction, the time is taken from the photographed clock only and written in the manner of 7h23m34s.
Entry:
9h11m09s
